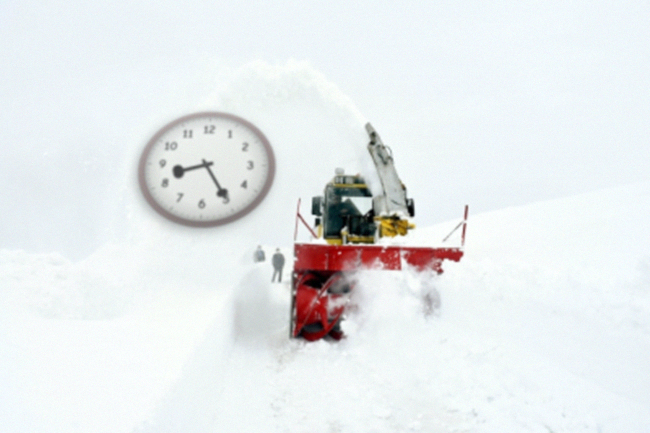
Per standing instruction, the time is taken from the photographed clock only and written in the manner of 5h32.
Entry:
8h25
